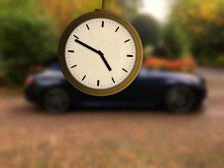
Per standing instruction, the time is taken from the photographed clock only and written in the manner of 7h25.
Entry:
4h49
